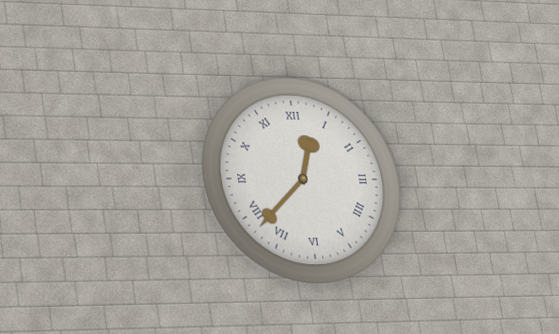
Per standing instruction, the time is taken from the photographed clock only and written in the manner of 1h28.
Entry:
12h38
